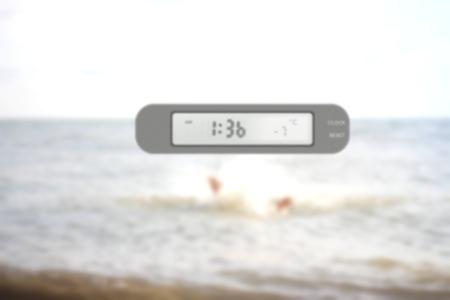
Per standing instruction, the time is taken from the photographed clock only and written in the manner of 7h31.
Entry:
1h36
